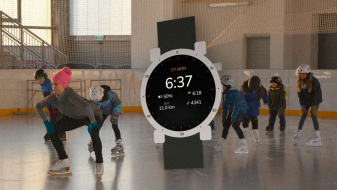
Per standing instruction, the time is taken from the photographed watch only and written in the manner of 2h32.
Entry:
6h37
